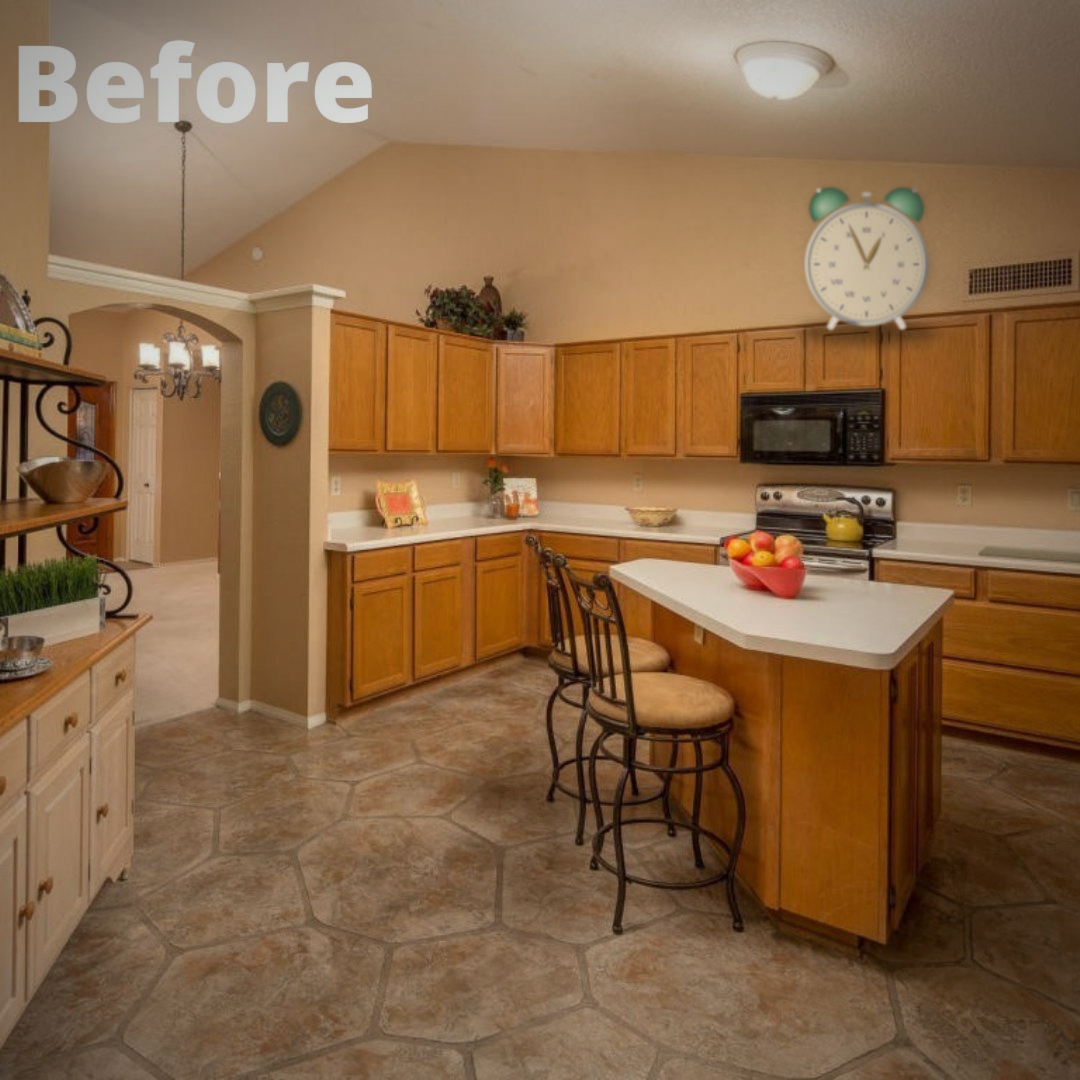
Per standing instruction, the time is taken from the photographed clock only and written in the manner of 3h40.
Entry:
12h56
